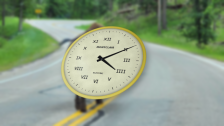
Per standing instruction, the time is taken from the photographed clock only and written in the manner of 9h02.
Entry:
4h10
